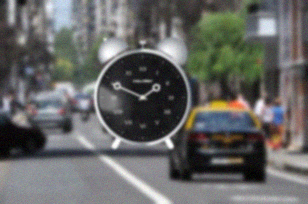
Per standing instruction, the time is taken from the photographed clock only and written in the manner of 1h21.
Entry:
1h49
